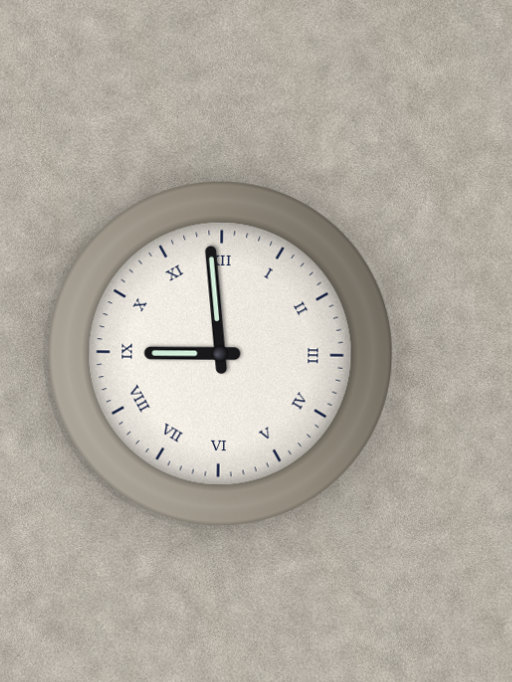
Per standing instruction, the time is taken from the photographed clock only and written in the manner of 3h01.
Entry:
8h59
